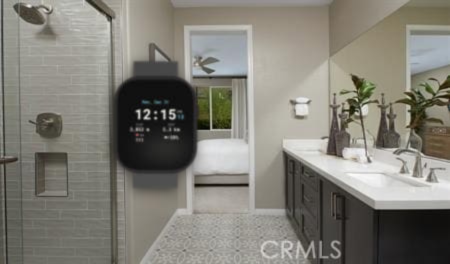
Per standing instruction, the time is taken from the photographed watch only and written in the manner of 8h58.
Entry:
12h15
